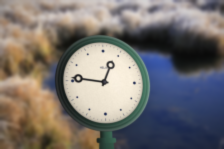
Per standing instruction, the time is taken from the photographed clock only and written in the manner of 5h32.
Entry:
12h46
